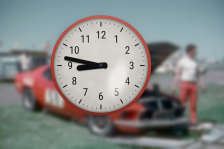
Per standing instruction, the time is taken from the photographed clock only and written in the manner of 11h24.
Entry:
8h47
